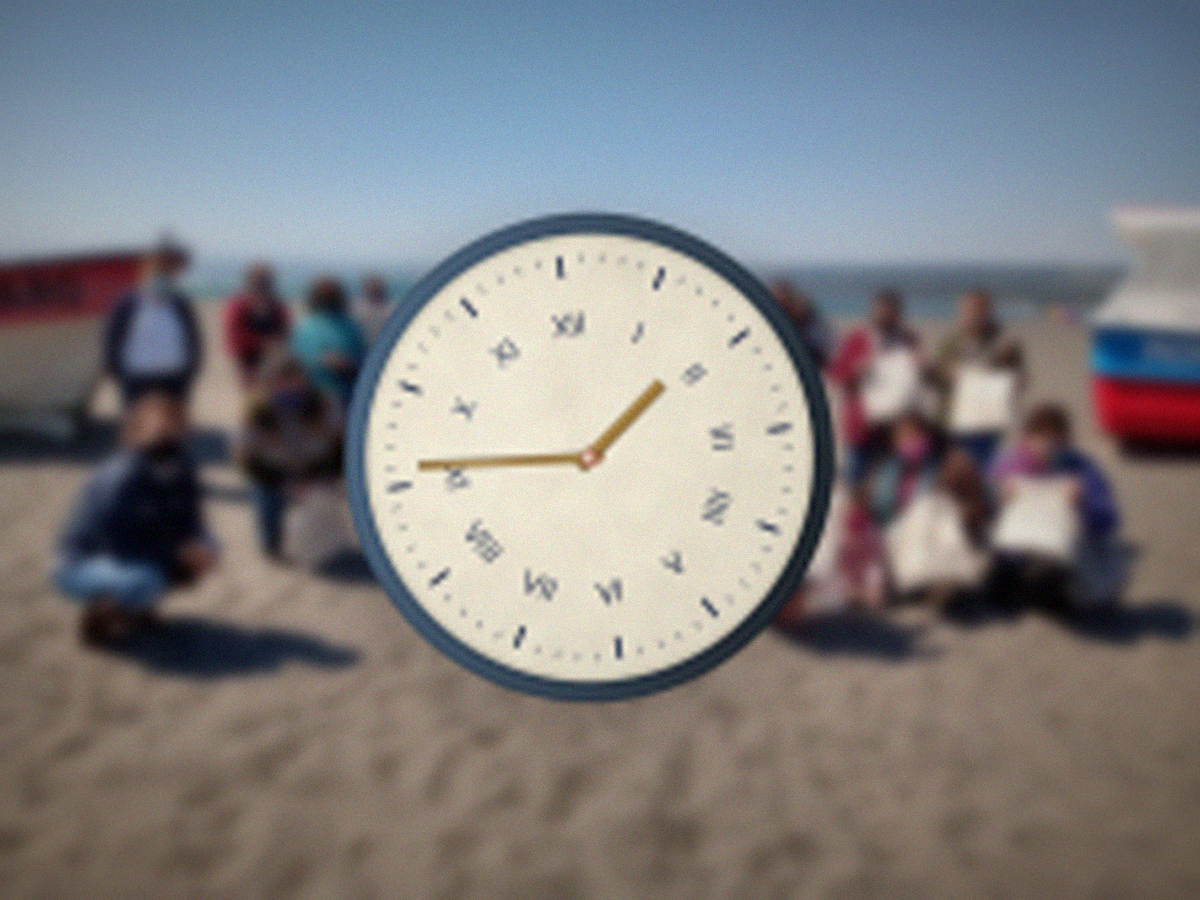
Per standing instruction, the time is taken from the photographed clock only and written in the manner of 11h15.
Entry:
1h46
